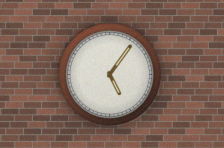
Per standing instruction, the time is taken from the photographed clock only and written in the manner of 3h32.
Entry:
5h06
